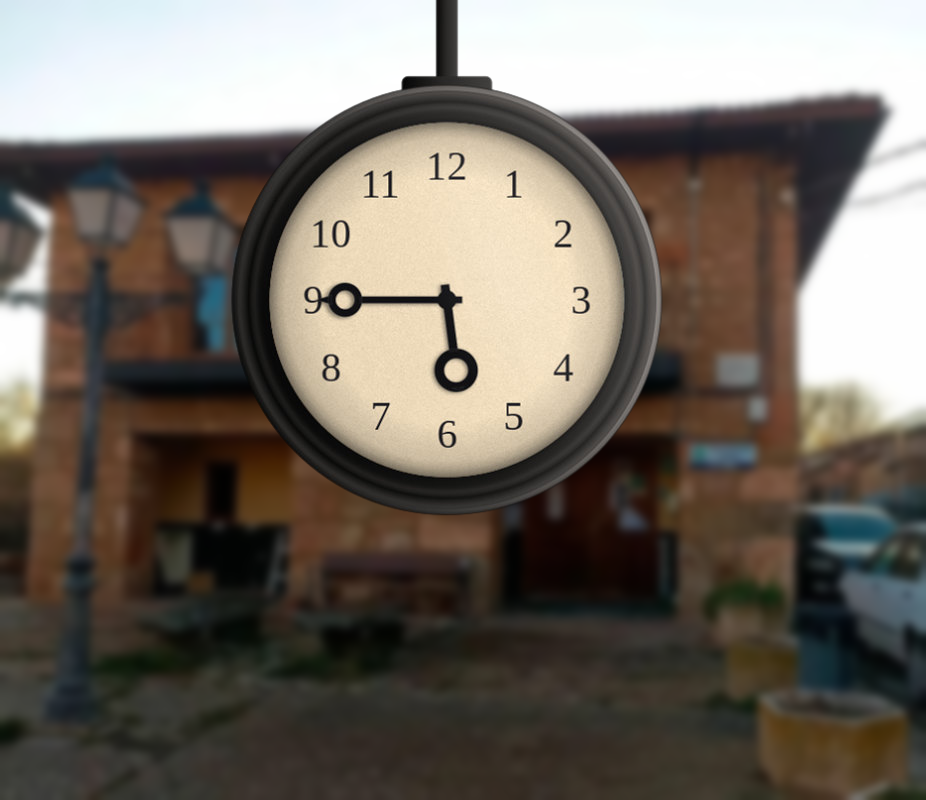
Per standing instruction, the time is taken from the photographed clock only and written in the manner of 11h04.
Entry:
5h45
